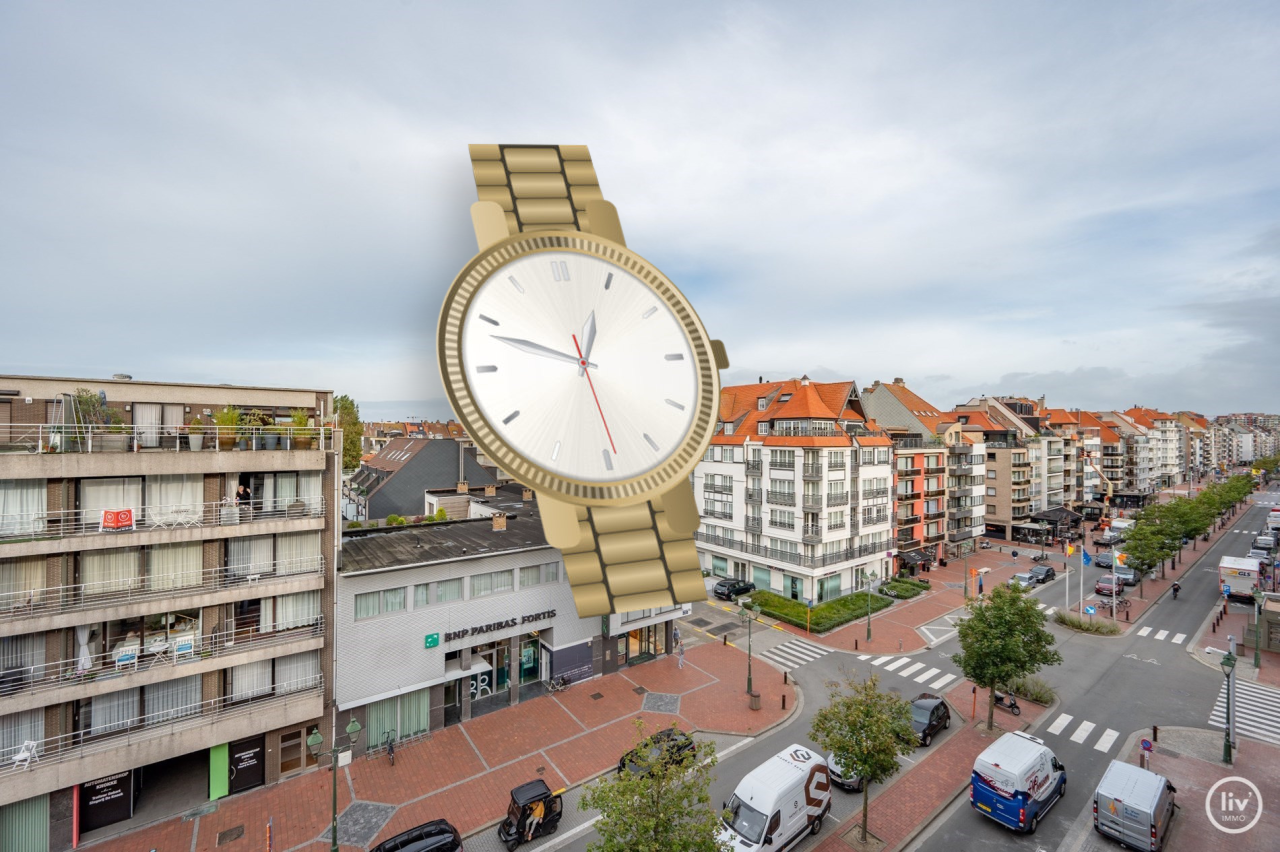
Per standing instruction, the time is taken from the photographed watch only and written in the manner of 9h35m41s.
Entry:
12h48m29s
